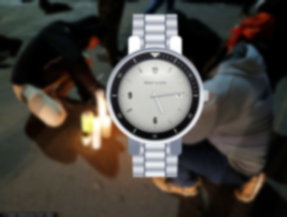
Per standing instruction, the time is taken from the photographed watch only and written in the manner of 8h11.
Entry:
5h14
